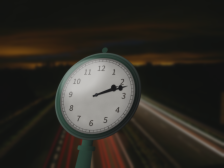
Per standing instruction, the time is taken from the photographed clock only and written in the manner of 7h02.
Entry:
2h12
